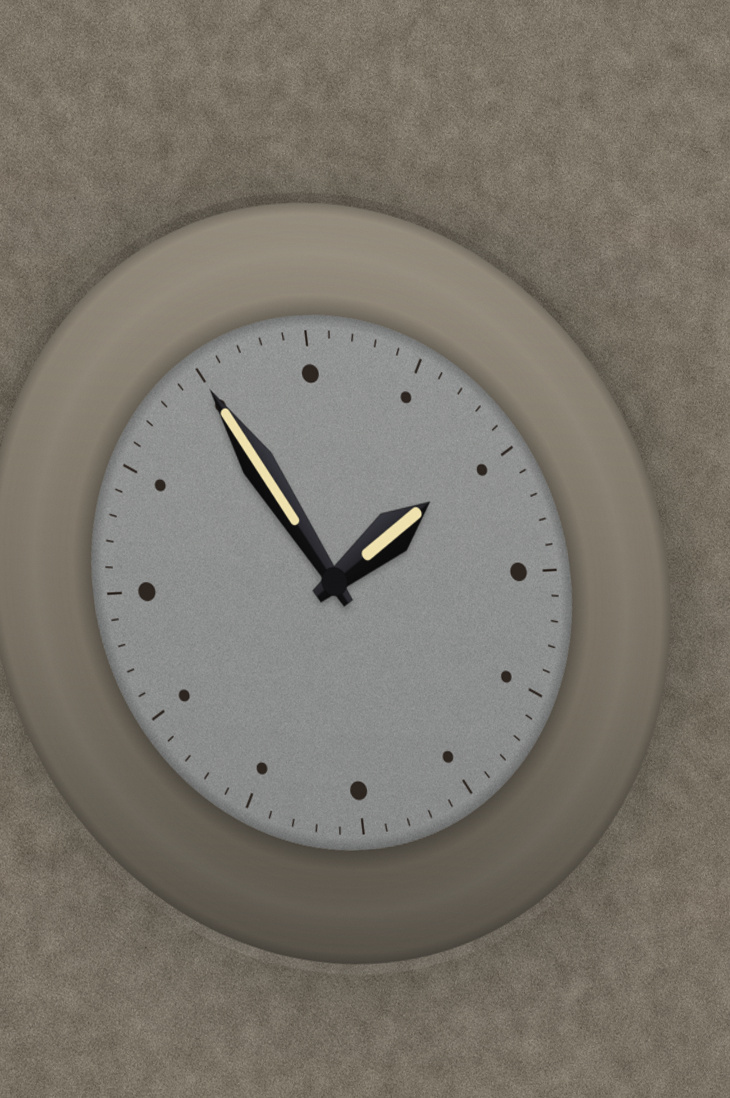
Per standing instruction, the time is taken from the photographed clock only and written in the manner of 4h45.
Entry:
1h55
